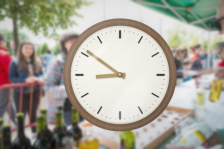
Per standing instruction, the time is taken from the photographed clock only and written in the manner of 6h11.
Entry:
8h51
